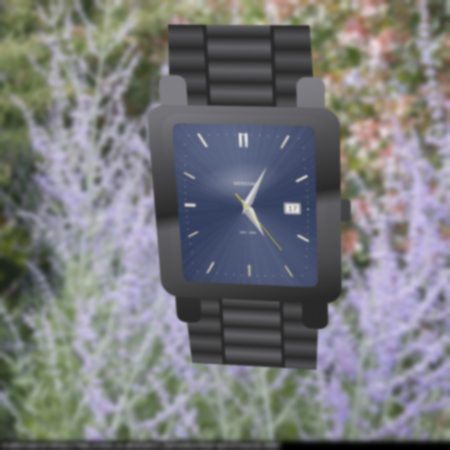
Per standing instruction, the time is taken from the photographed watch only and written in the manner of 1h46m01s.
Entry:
5h04m24s
